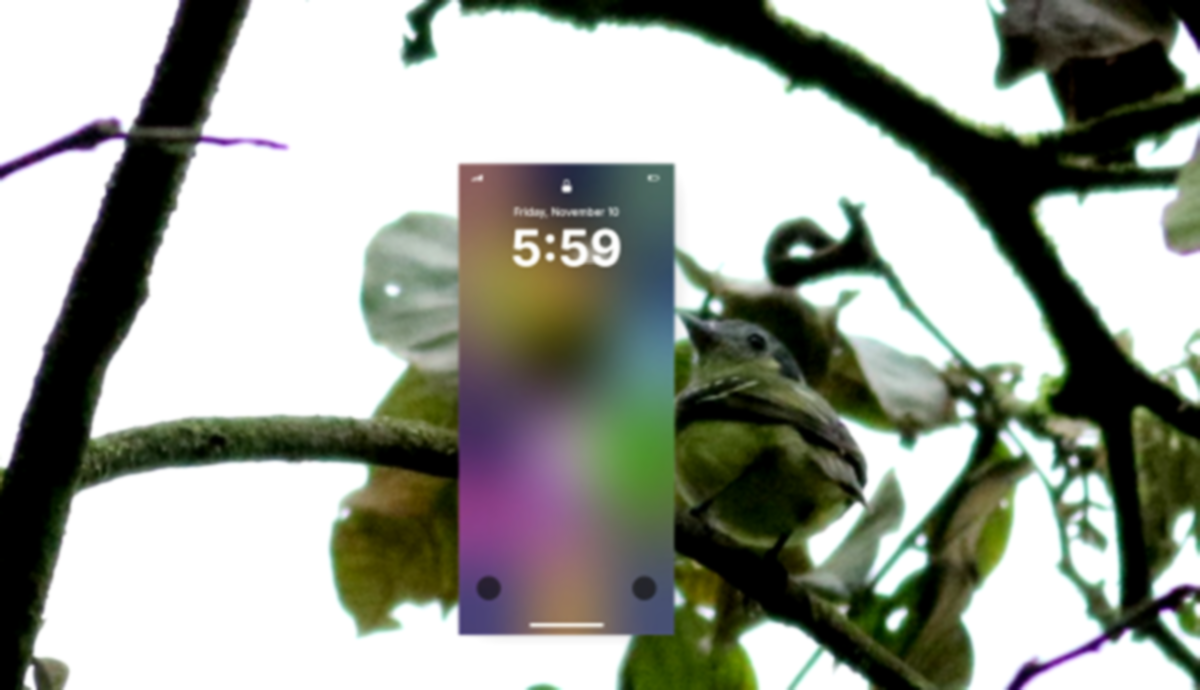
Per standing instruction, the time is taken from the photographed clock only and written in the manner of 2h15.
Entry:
5h59
